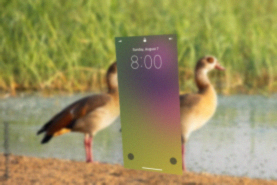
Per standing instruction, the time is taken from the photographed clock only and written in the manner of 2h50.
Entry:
8h00
